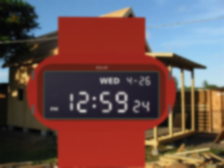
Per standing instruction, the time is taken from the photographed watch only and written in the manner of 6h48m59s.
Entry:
12h59m24s
